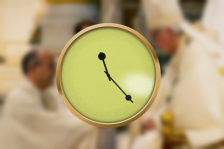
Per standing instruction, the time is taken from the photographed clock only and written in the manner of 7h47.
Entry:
11h23
